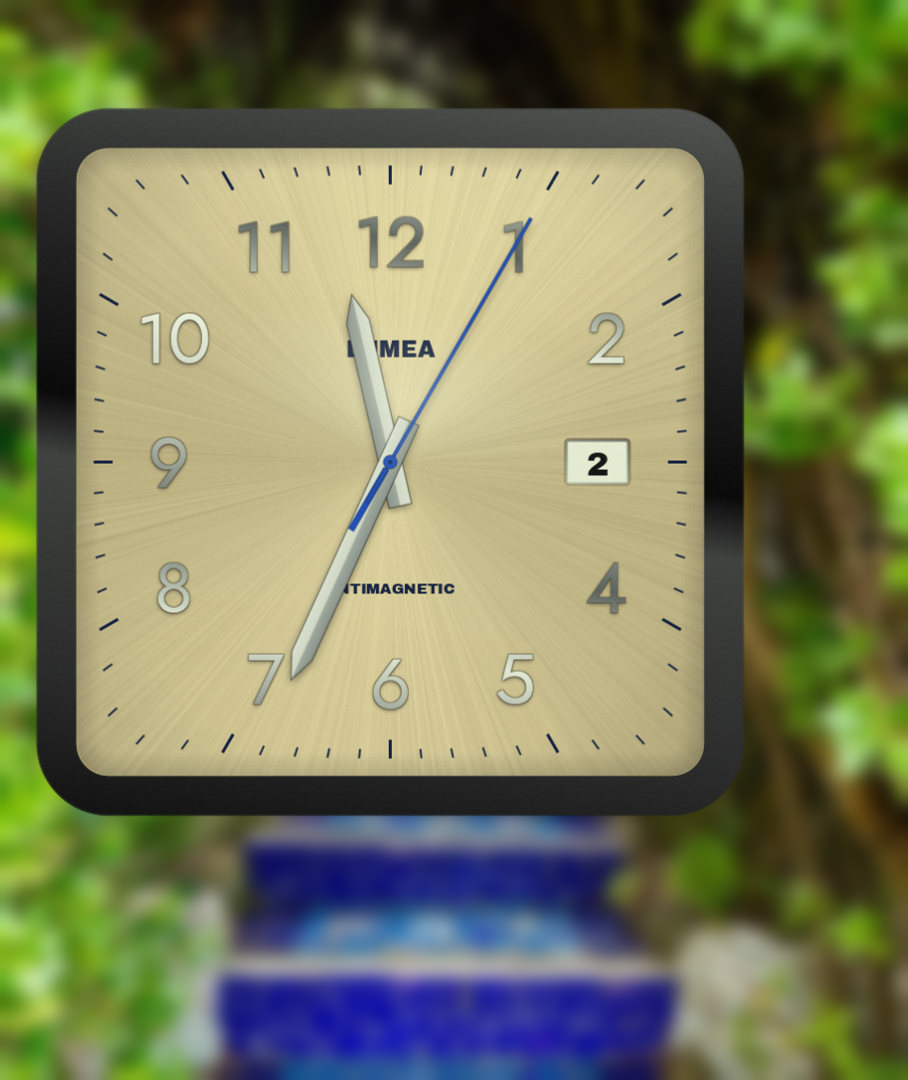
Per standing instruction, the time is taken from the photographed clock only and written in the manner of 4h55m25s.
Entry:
11h34m05s
